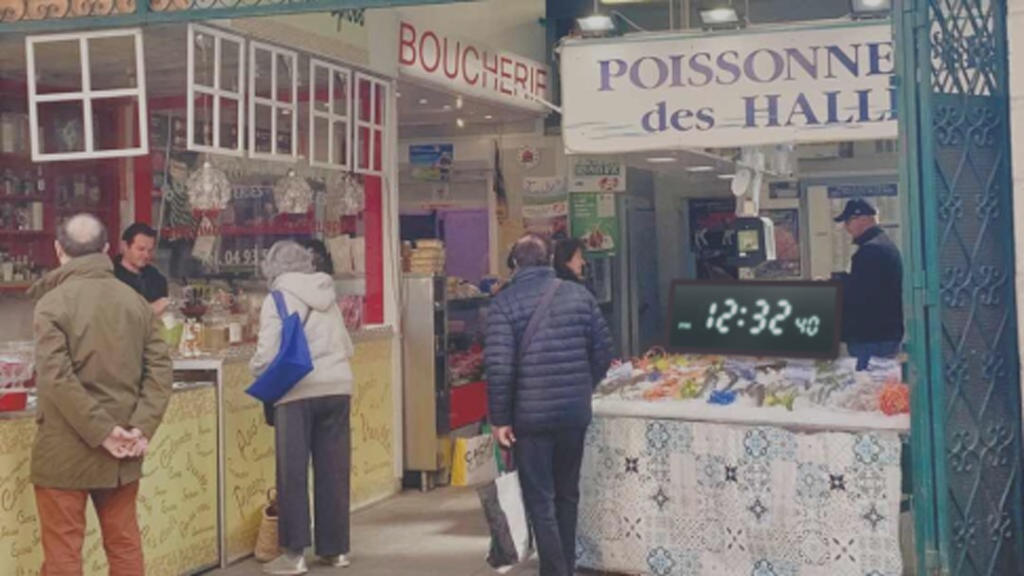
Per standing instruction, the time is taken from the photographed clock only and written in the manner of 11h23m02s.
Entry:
12h32m40s
